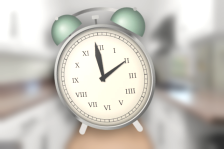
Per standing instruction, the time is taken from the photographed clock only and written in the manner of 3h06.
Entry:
1h59
